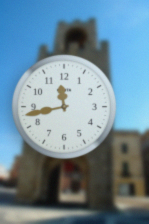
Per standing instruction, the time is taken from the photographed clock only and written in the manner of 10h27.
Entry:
11h43
